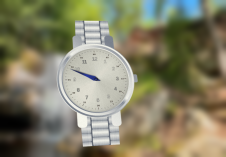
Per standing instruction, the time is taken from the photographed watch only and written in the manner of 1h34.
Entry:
9h49
